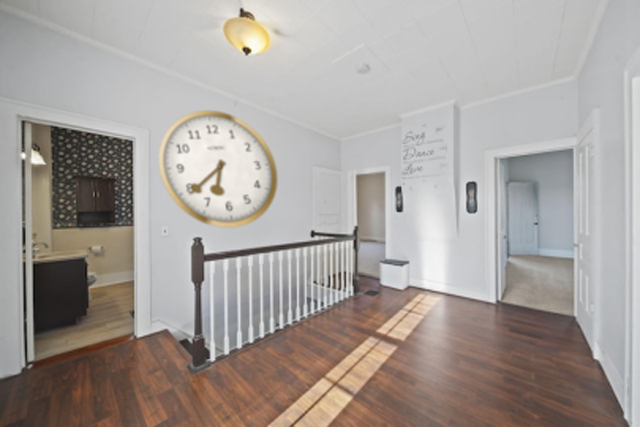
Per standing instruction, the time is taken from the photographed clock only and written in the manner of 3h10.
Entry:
6h39
